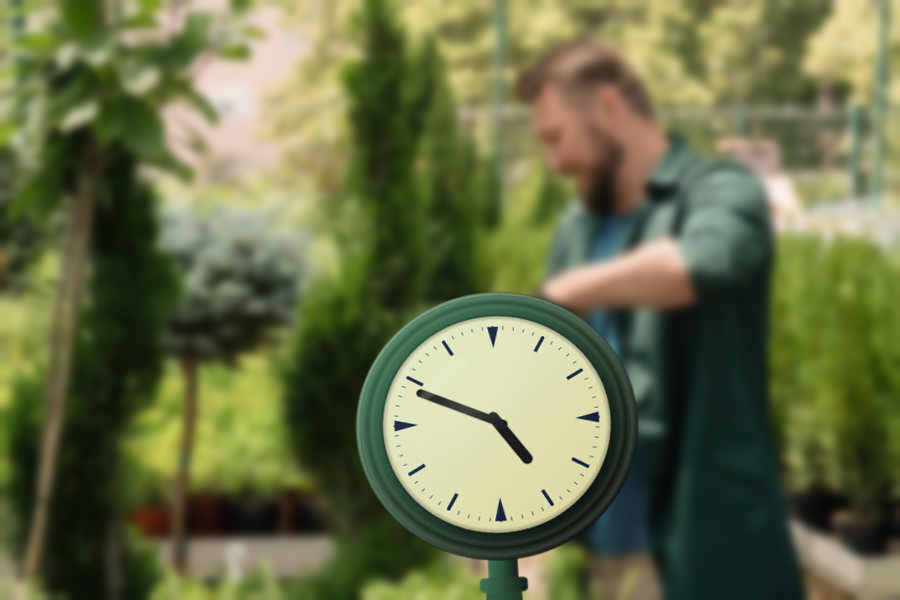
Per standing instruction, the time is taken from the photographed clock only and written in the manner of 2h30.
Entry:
4h49
